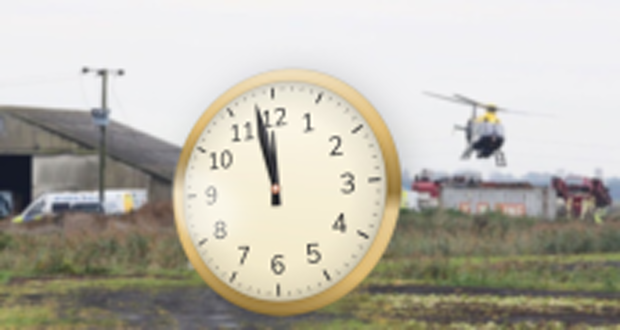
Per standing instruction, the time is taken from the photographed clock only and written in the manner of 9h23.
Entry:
11h58
